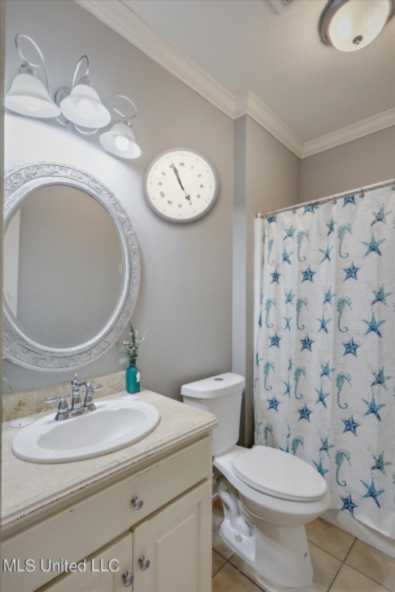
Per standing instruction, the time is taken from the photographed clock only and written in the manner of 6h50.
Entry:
4h56
